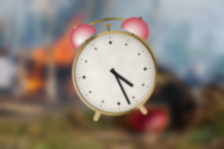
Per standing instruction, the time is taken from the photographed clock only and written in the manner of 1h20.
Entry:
4h27
